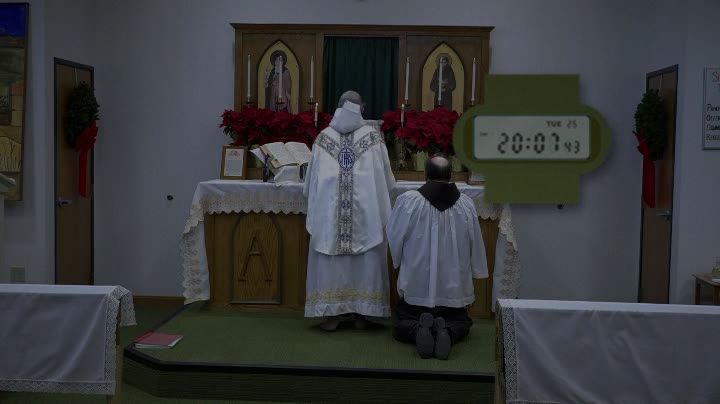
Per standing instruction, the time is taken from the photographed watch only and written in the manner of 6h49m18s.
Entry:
20h07m43s
